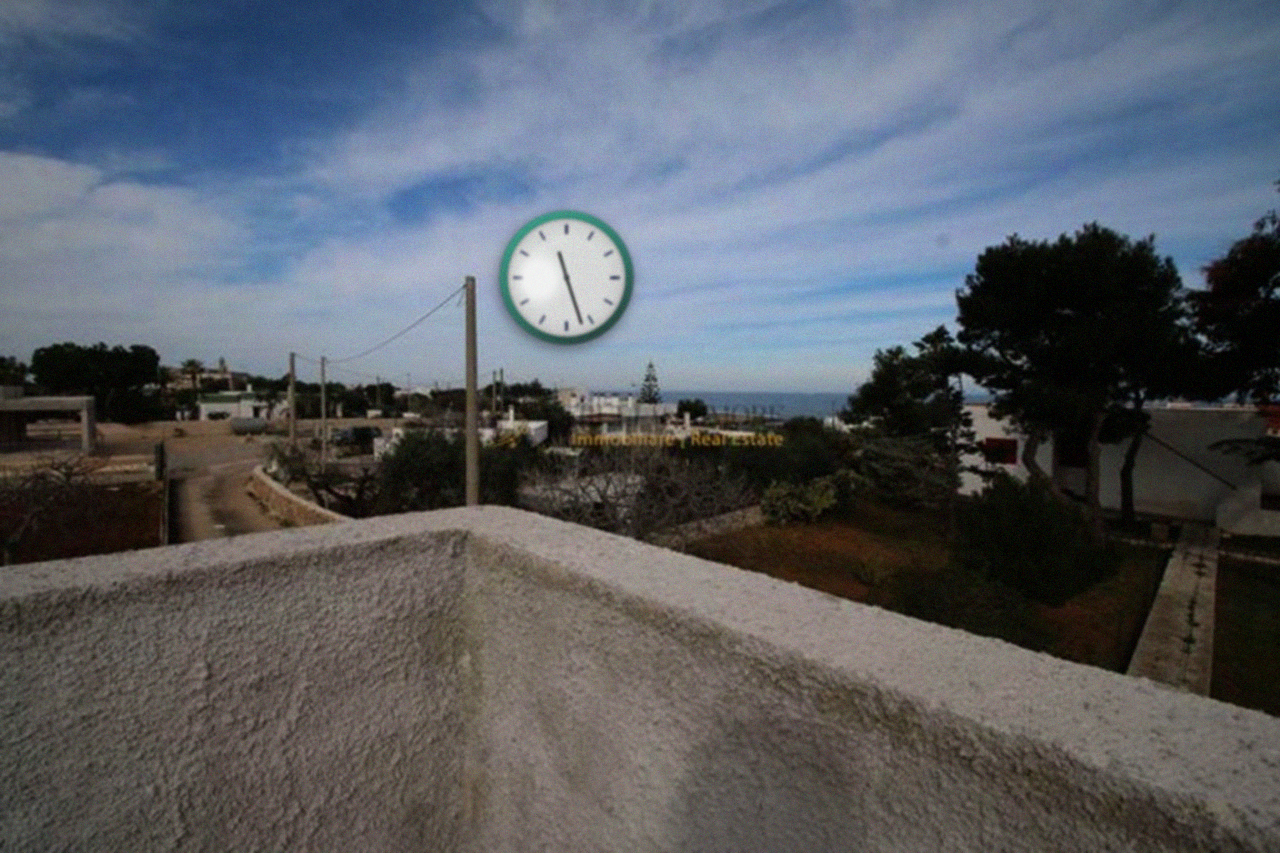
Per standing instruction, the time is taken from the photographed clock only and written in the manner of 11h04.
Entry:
11h27
